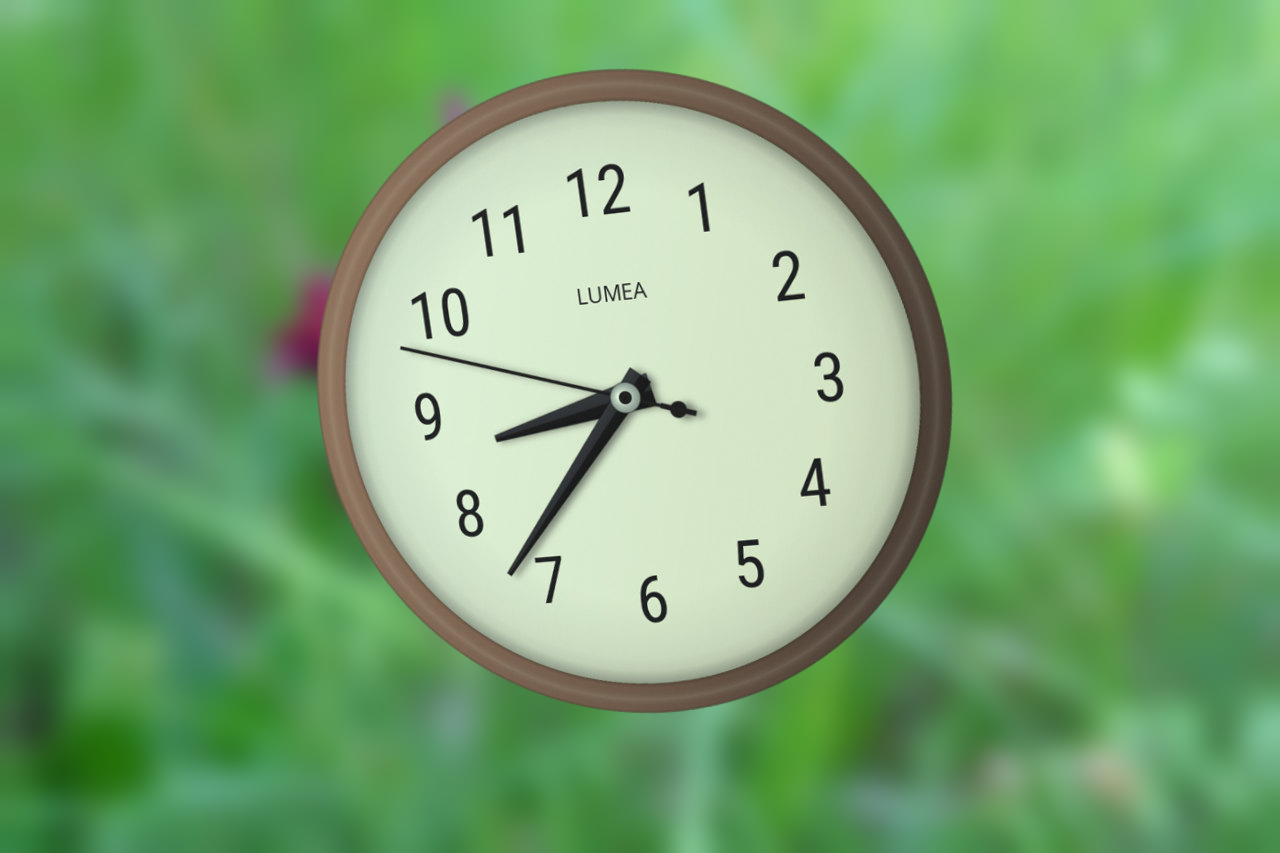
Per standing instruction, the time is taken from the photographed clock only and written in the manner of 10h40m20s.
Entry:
8h36m48s
